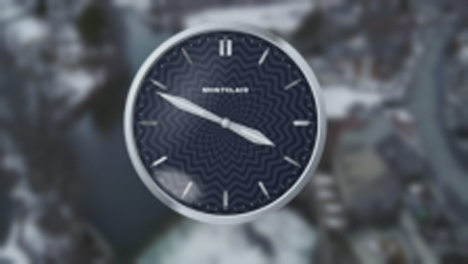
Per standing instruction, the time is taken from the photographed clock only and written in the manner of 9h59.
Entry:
3h49
